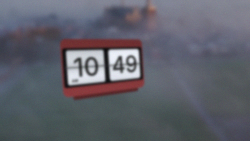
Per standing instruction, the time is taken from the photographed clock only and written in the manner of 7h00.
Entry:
10h49
